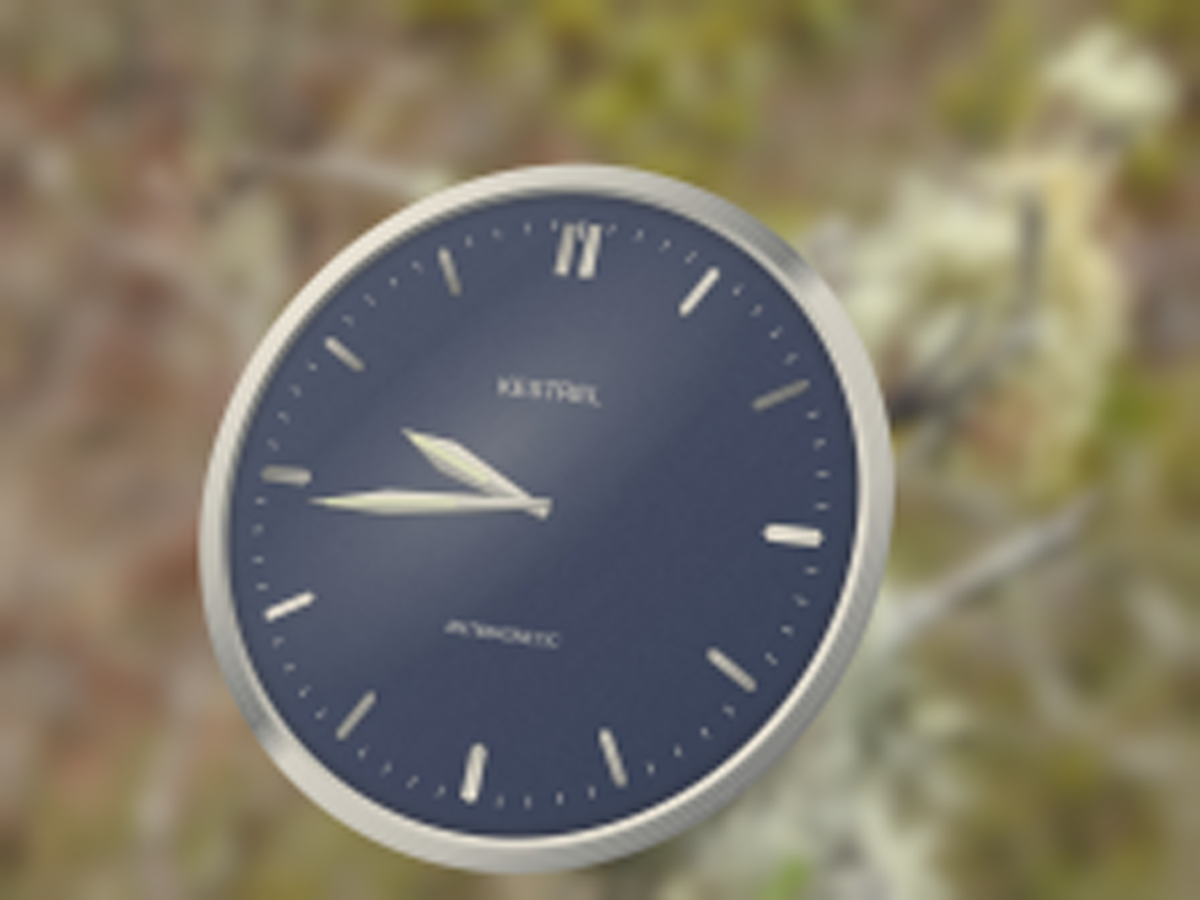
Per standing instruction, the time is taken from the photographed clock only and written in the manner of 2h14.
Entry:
9h44
